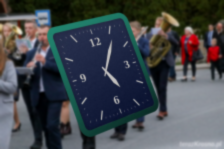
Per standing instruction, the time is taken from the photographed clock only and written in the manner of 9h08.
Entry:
5h06
